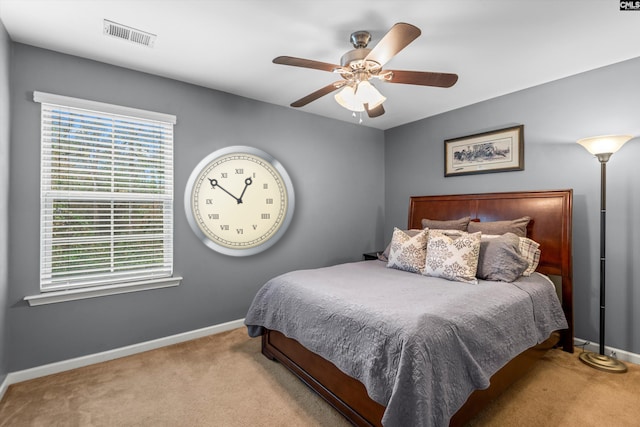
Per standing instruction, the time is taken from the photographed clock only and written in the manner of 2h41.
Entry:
12h51
